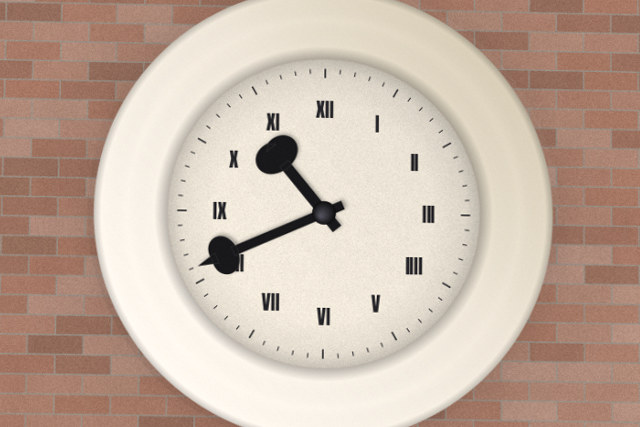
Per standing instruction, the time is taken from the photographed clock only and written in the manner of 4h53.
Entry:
10h41
